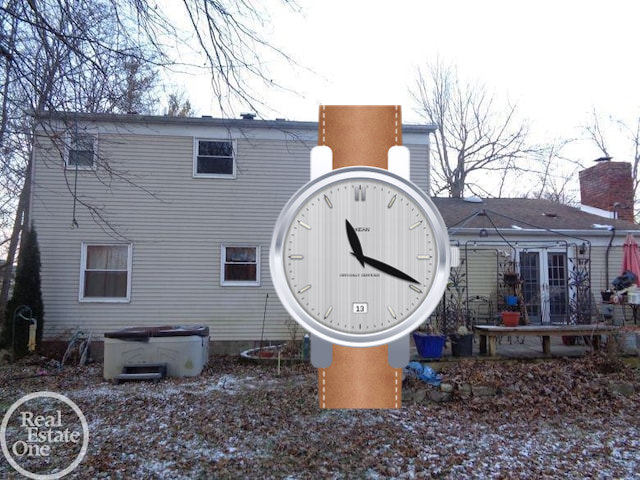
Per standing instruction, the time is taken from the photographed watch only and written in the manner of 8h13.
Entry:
11h19
